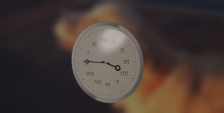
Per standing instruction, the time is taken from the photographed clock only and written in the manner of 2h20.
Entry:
3h46
